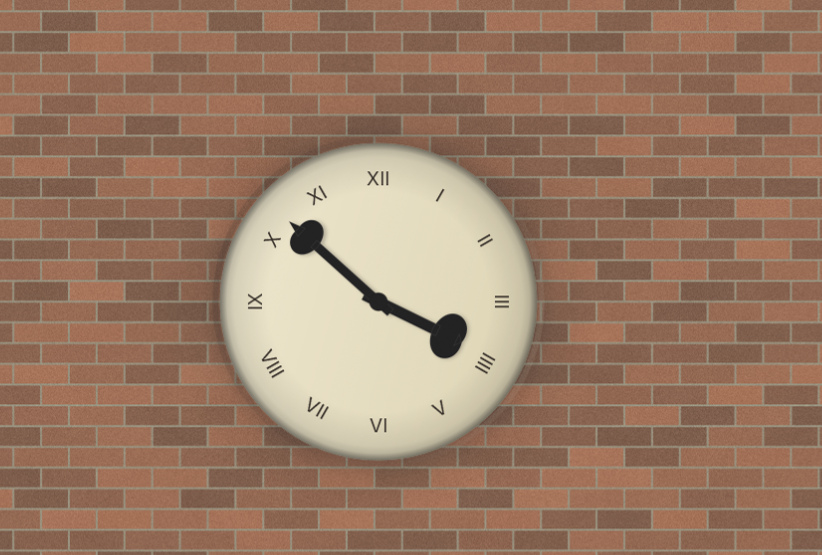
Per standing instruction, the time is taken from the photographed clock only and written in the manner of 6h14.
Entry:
3h52
